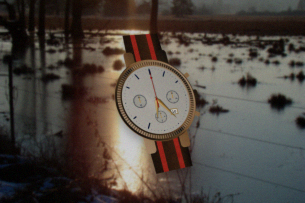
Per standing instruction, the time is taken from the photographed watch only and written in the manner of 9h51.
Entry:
6h24
